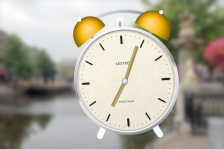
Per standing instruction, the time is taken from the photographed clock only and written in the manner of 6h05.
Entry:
7h04
